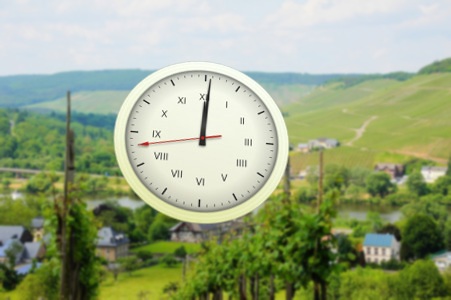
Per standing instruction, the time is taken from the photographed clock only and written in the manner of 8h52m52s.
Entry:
12h00m43s
